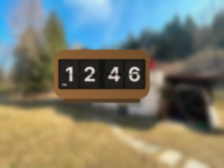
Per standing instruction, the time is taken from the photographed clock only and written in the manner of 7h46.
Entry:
12h46
